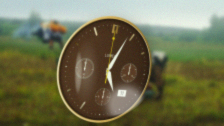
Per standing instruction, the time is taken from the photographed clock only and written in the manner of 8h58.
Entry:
5h04
